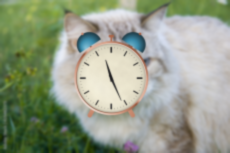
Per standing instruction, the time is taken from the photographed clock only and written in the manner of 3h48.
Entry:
11h26
